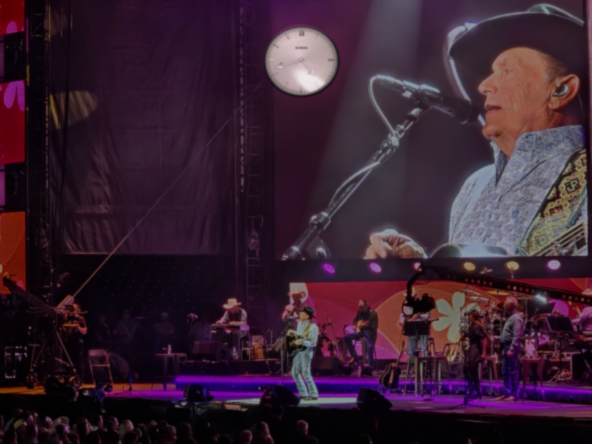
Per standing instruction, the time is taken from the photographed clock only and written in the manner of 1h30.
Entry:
4h42
